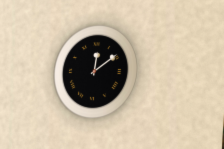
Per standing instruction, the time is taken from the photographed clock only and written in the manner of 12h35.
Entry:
12h09
